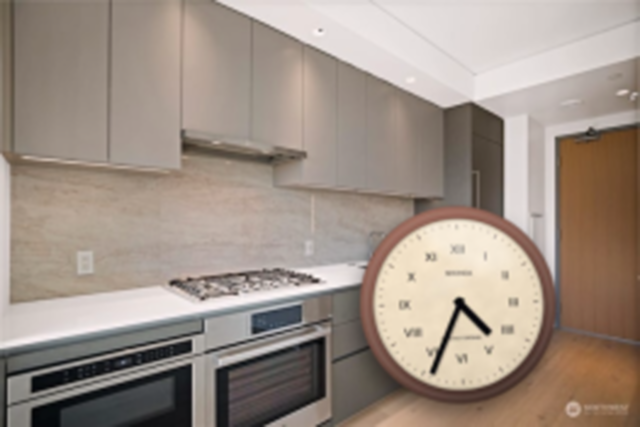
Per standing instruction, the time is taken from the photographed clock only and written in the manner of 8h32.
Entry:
4h34
